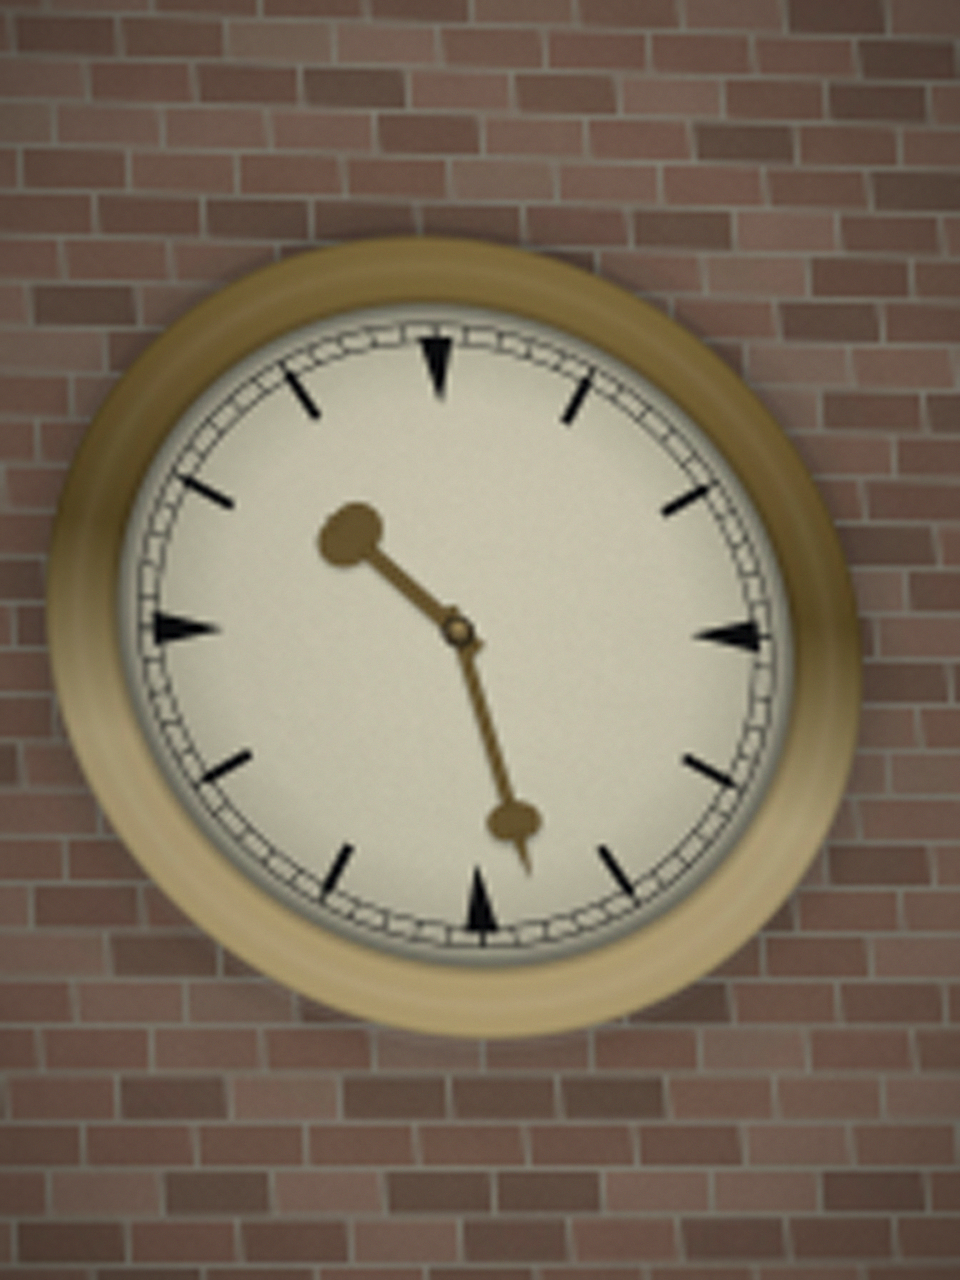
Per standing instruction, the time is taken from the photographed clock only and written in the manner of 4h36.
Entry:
10h28
